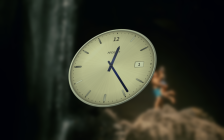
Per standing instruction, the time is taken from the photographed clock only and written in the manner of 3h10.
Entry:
12h24
